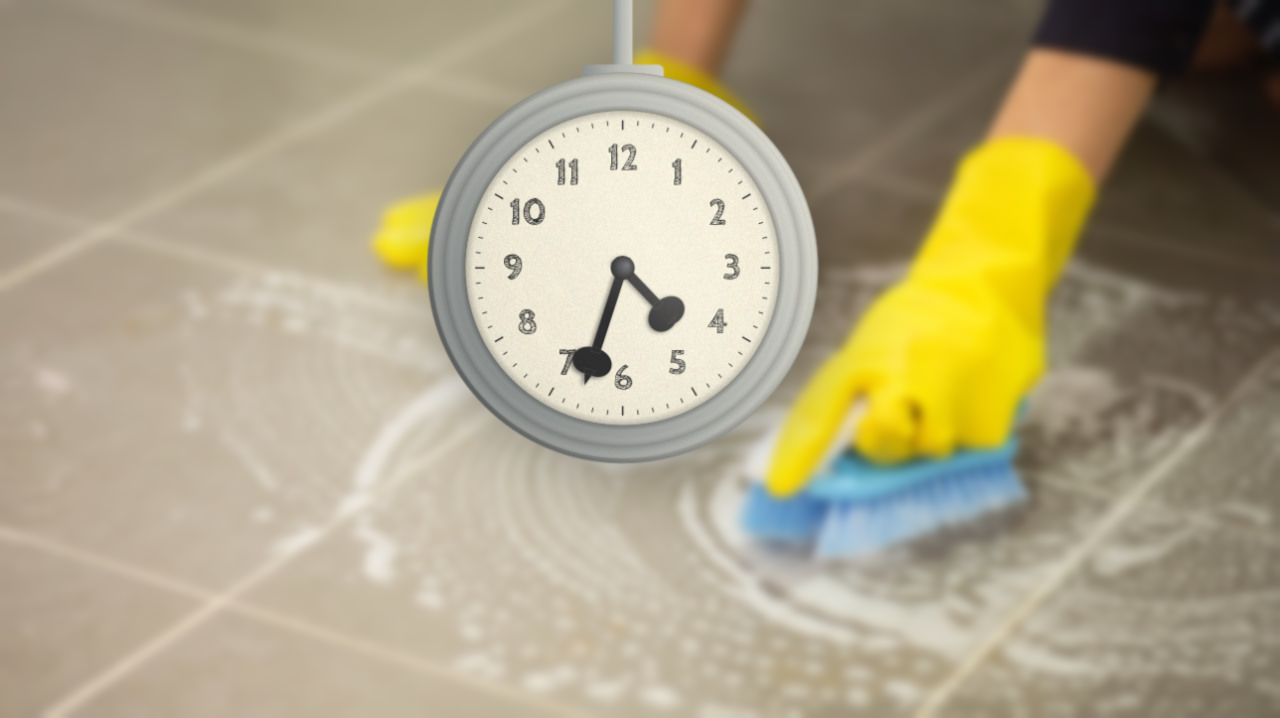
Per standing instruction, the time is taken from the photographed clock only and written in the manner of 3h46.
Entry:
4h33
